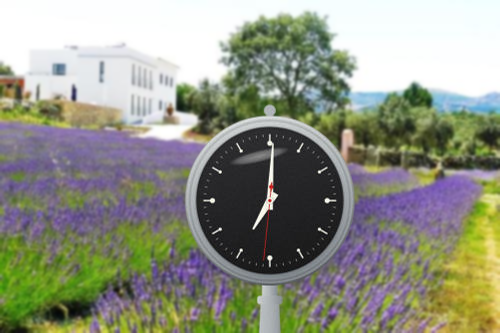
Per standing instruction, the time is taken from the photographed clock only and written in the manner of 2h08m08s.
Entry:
7h00m31s
